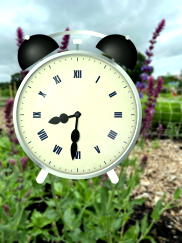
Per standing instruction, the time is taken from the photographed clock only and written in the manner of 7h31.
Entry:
8h31
